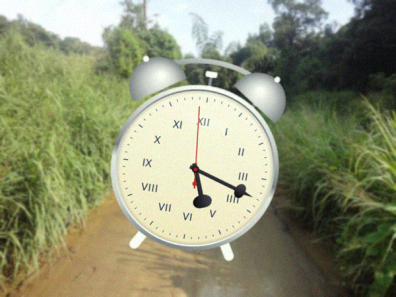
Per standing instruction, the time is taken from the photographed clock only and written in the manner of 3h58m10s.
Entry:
5h17m59s
